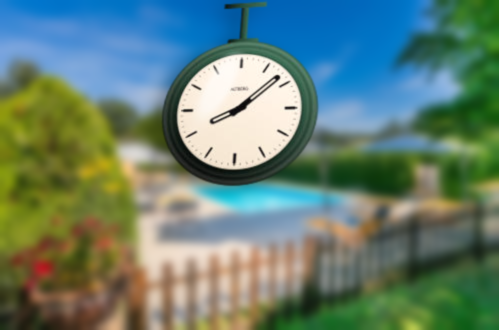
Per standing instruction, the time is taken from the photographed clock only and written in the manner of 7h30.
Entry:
8h08
